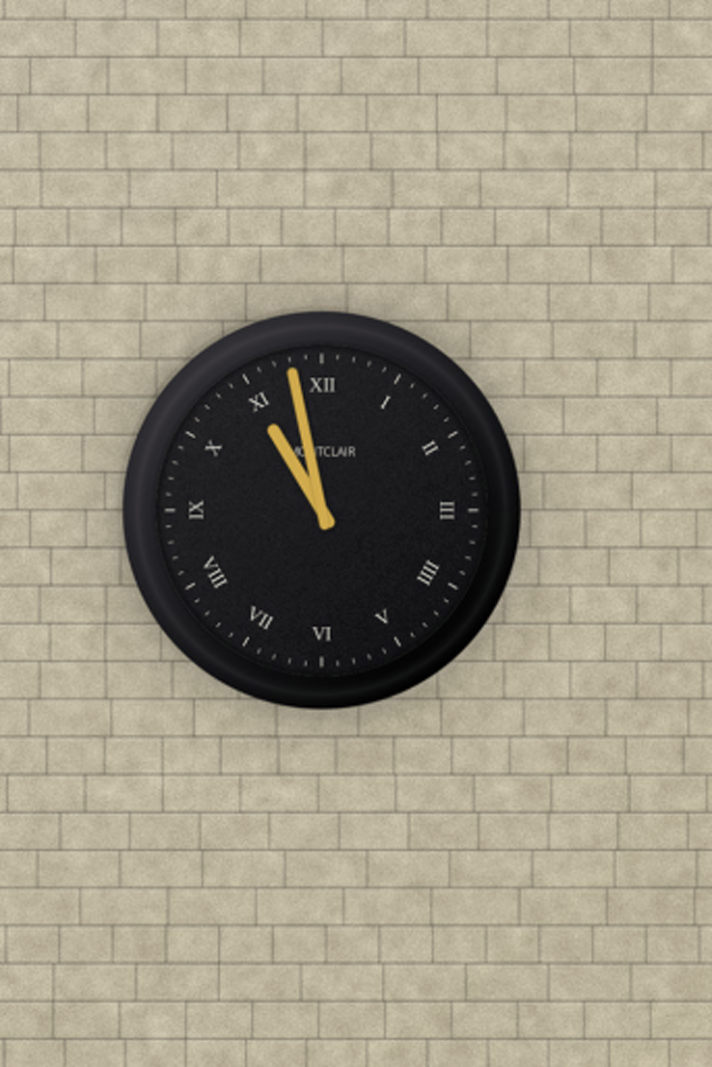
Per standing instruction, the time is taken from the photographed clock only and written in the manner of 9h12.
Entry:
10h58
